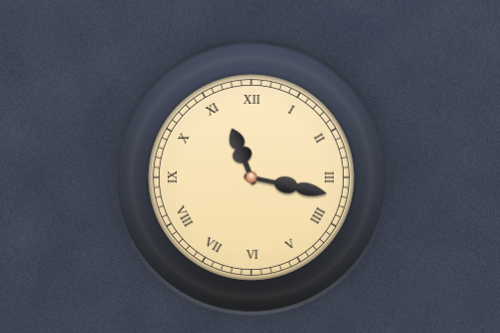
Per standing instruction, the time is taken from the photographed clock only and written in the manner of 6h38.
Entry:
11h17
